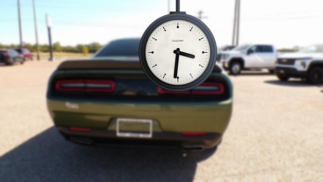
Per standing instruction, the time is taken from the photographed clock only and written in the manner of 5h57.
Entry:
3h31
